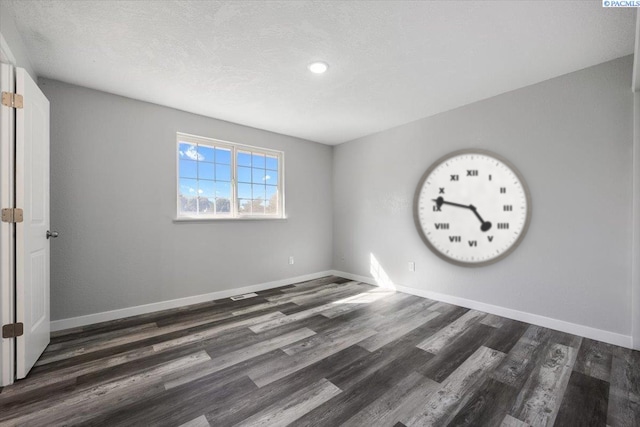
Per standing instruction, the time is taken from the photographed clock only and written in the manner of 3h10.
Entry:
4h47
